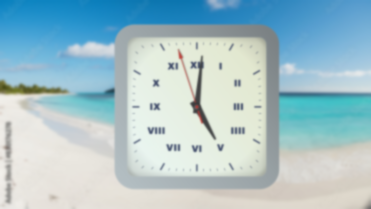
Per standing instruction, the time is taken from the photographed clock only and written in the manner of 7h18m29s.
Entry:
5h00m57s
